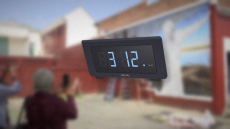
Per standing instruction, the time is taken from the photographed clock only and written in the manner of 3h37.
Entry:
3h12
